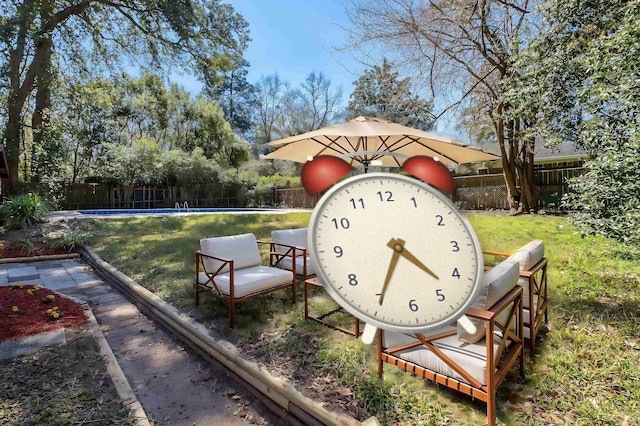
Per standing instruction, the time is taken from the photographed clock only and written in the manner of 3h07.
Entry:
4h35
